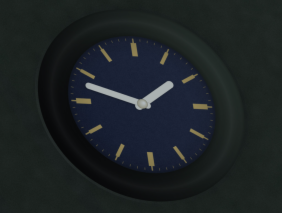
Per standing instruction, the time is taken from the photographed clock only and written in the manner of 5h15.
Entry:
1h48
